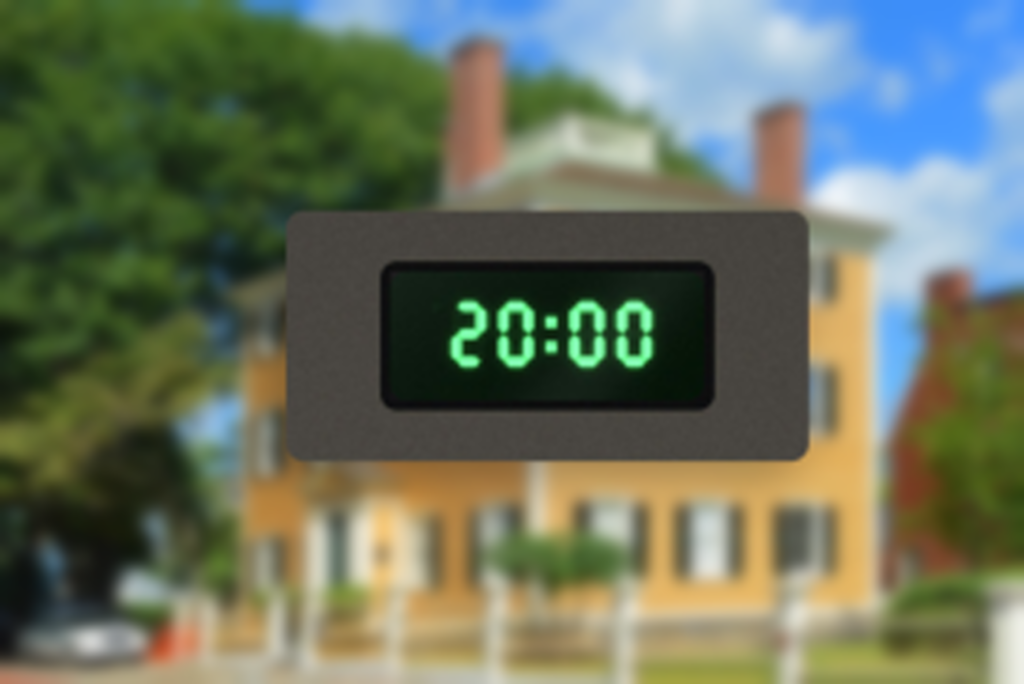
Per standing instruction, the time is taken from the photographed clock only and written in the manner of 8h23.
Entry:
20h00
